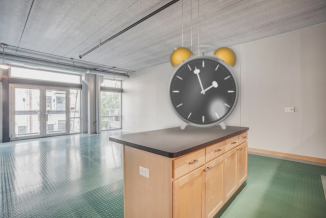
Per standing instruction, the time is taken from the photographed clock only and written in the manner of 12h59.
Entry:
1h57
